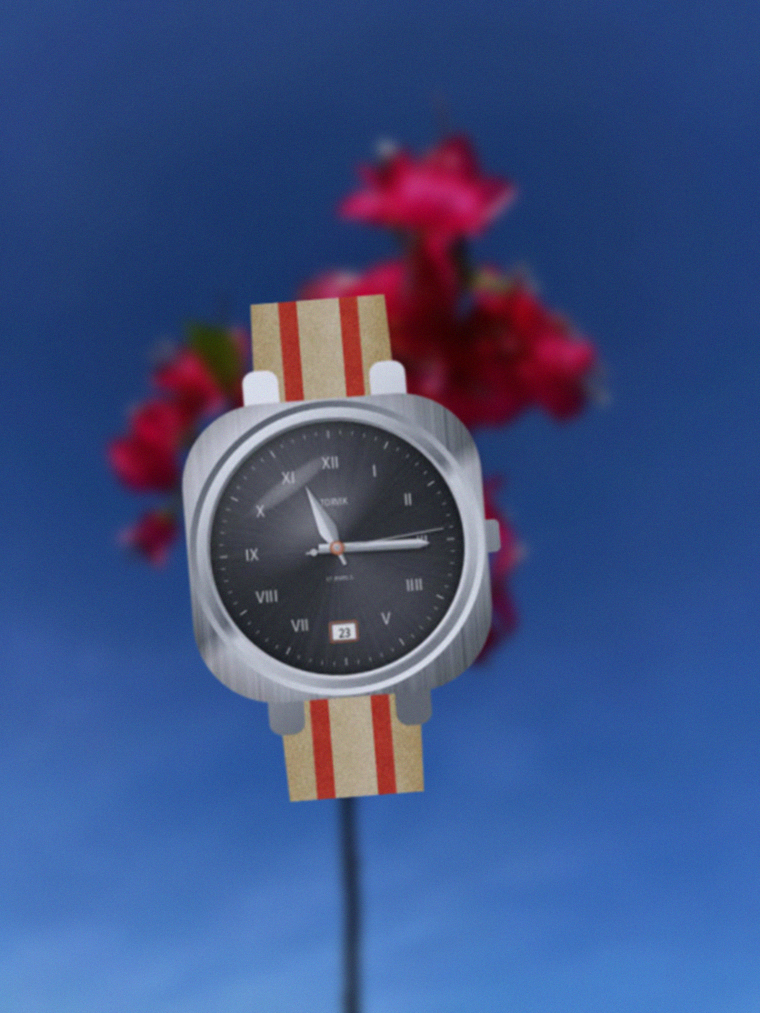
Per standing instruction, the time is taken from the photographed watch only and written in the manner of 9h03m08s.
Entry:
11h15m14s
